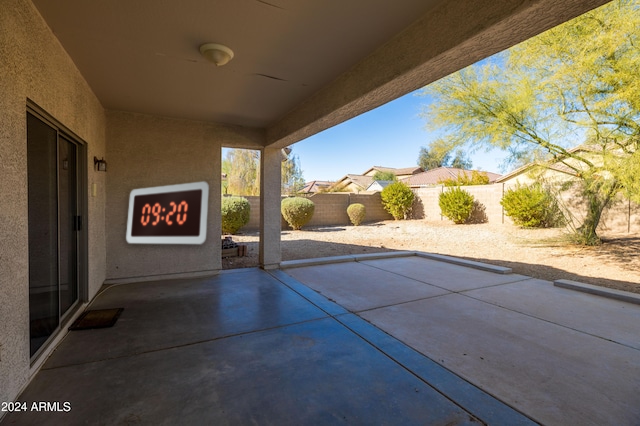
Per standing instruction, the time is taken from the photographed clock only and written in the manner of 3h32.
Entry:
9h20
